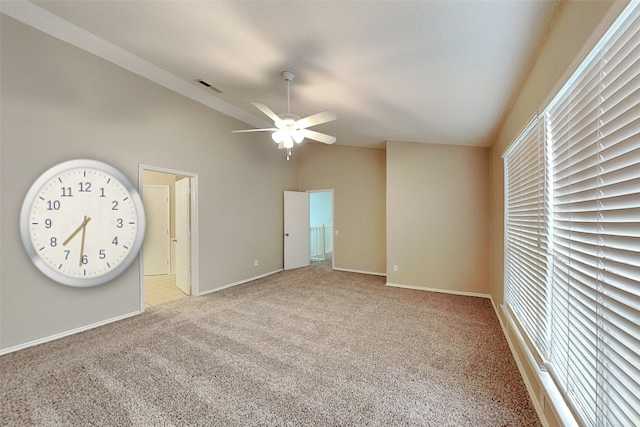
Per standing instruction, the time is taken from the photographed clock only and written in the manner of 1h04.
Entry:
7h31
